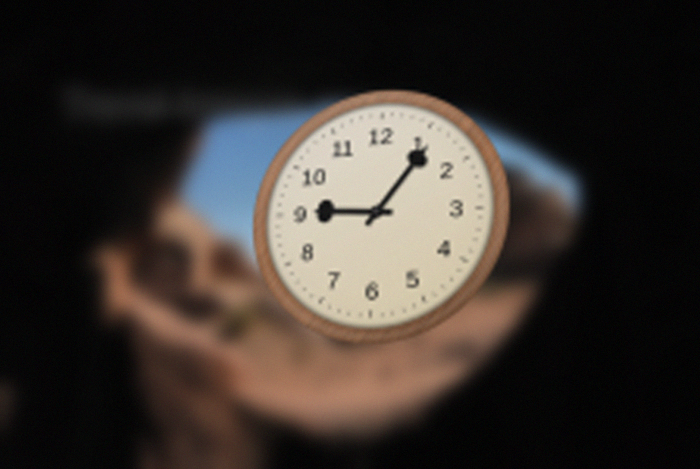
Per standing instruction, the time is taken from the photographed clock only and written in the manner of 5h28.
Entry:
9h06
